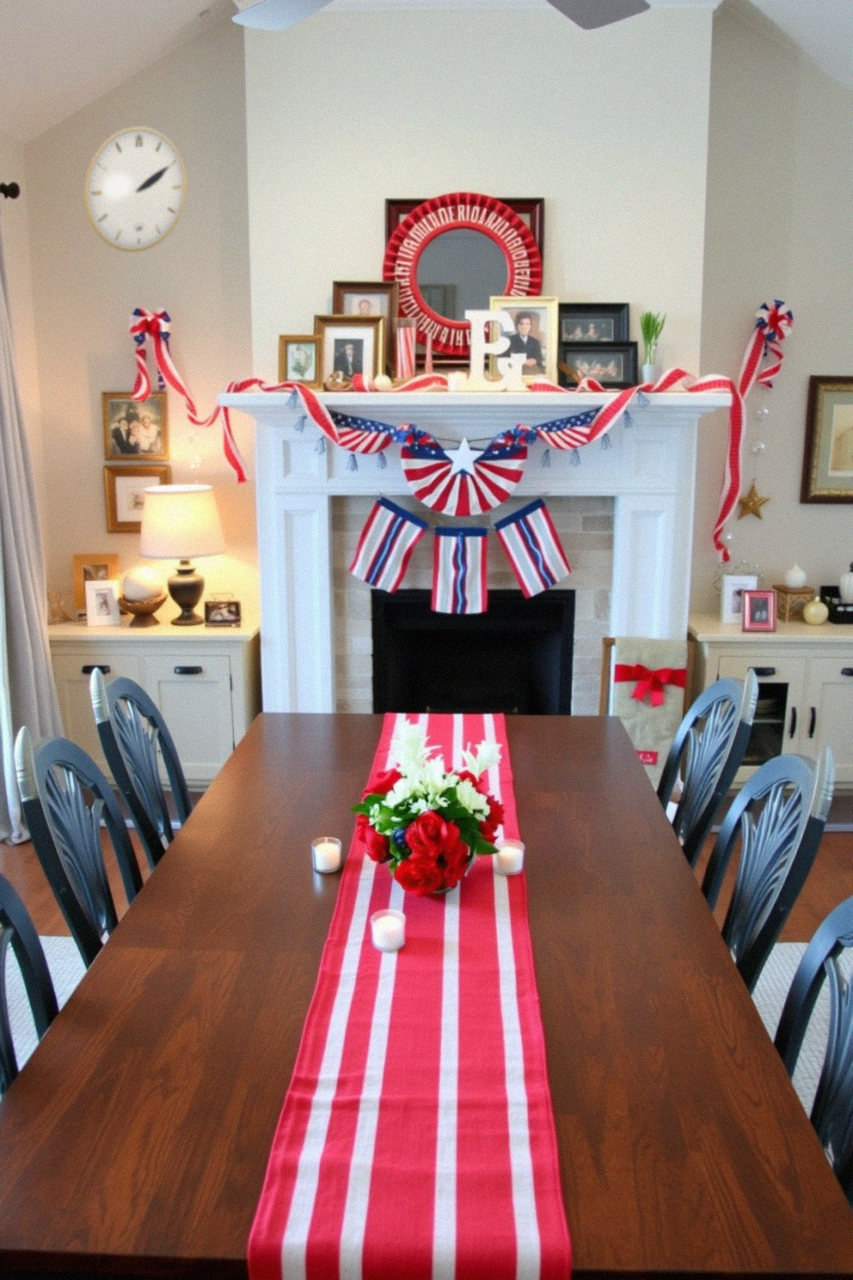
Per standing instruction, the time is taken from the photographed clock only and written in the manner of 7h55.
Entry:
2h10
